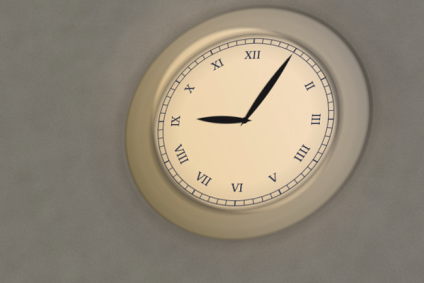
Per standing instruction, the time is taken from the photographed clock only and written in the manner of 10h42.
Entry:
9h05
